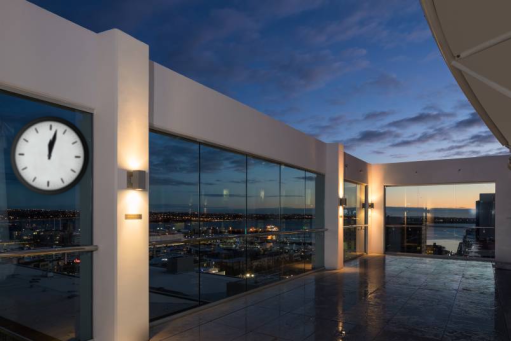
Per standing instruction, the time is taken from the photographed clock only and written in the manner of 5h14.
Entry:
12h02
